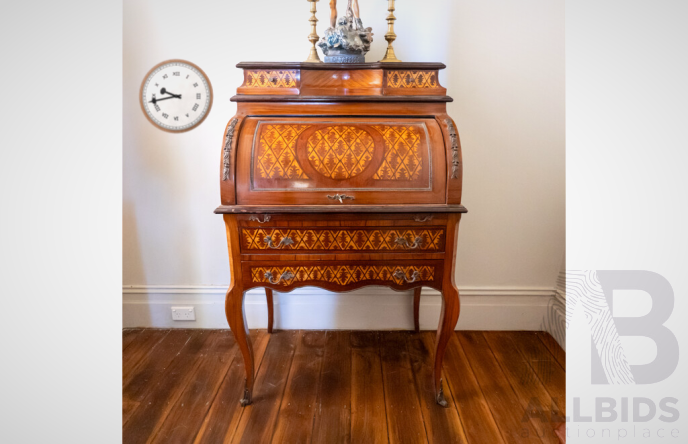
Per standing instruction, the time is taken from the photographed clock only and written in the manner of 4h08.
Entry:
9h43
